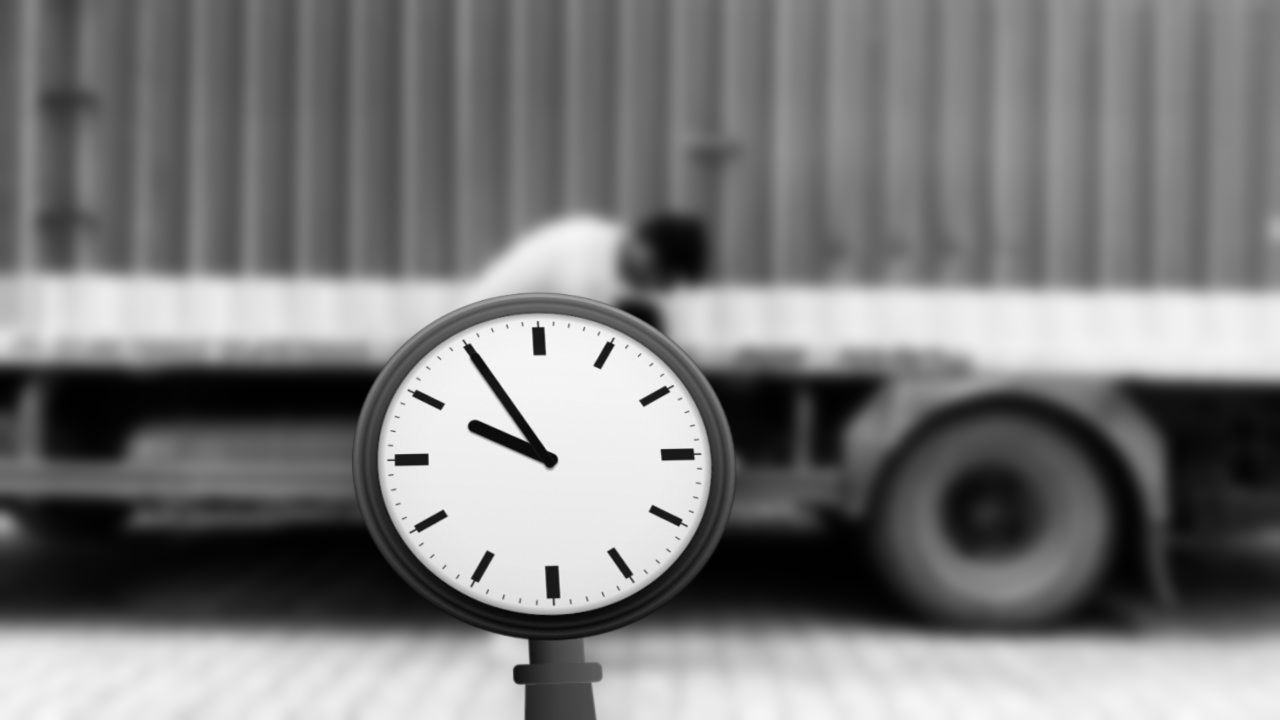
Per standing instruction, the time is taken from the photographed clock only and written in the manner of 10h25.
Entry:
9h55
